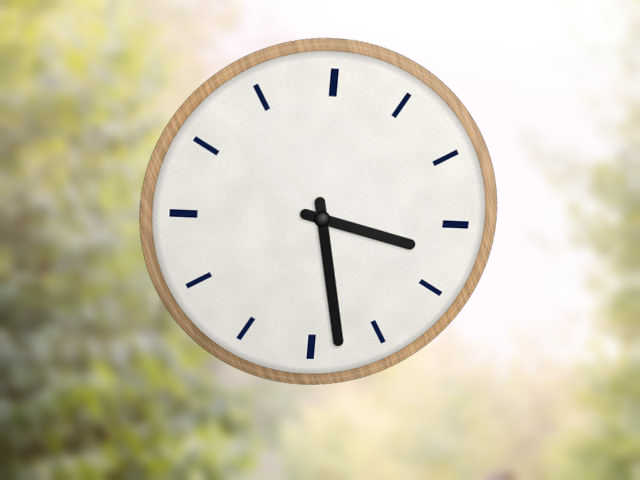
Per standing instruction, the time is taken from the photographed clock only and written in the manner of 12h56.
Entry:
3h28
